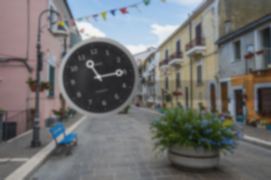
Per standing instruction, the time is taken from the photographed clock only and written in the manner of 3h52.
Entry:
11h15
